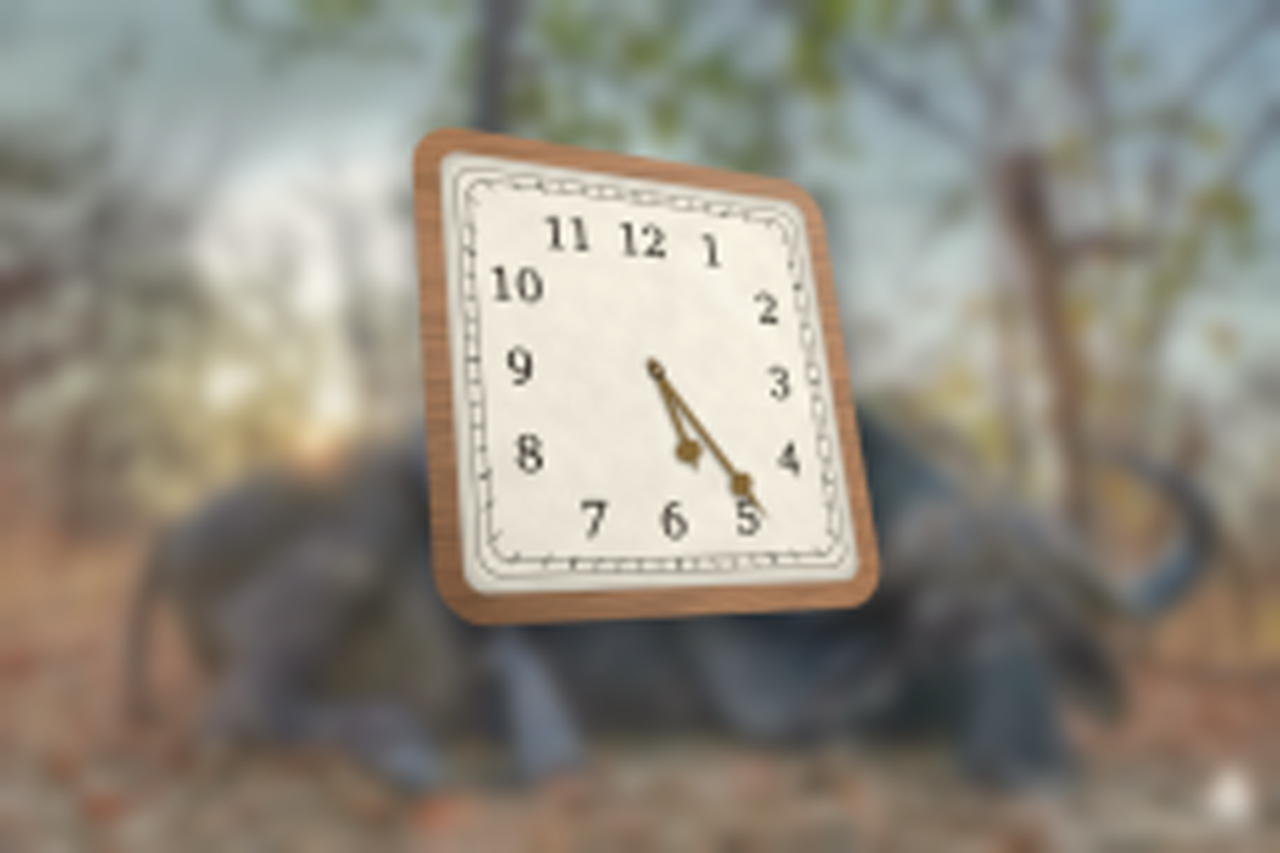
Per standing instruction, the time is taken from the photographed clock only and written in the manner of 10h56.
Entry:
5h24
